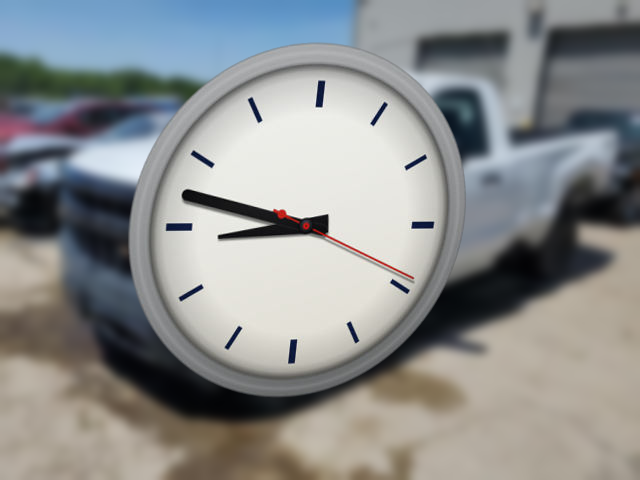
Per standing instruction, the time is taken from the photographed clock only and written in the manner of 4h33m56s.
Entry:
8h47m19s
